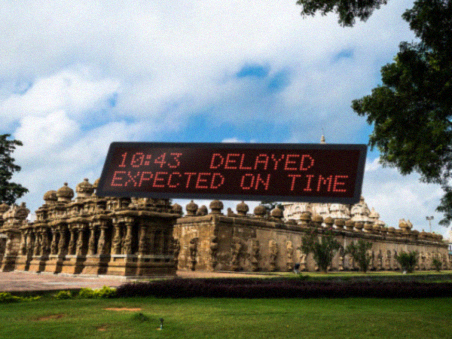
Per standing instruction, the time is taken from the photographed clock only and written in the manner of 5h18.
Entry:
10h43
